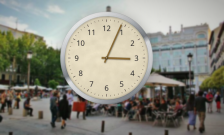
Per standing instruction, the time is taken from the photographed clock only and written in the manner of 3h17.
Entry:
3h04
